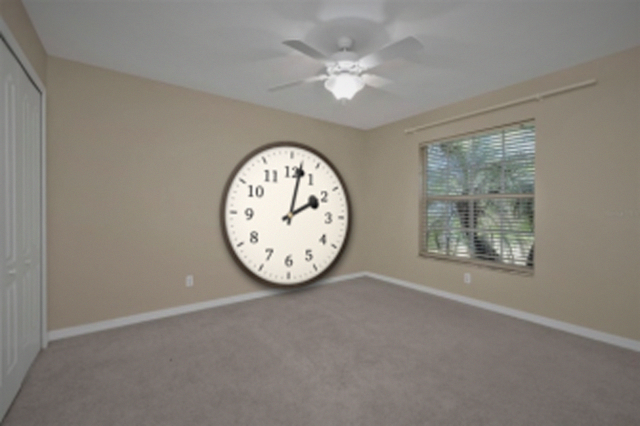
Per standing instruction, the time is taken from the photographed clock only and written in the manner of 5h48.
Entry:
2h02
